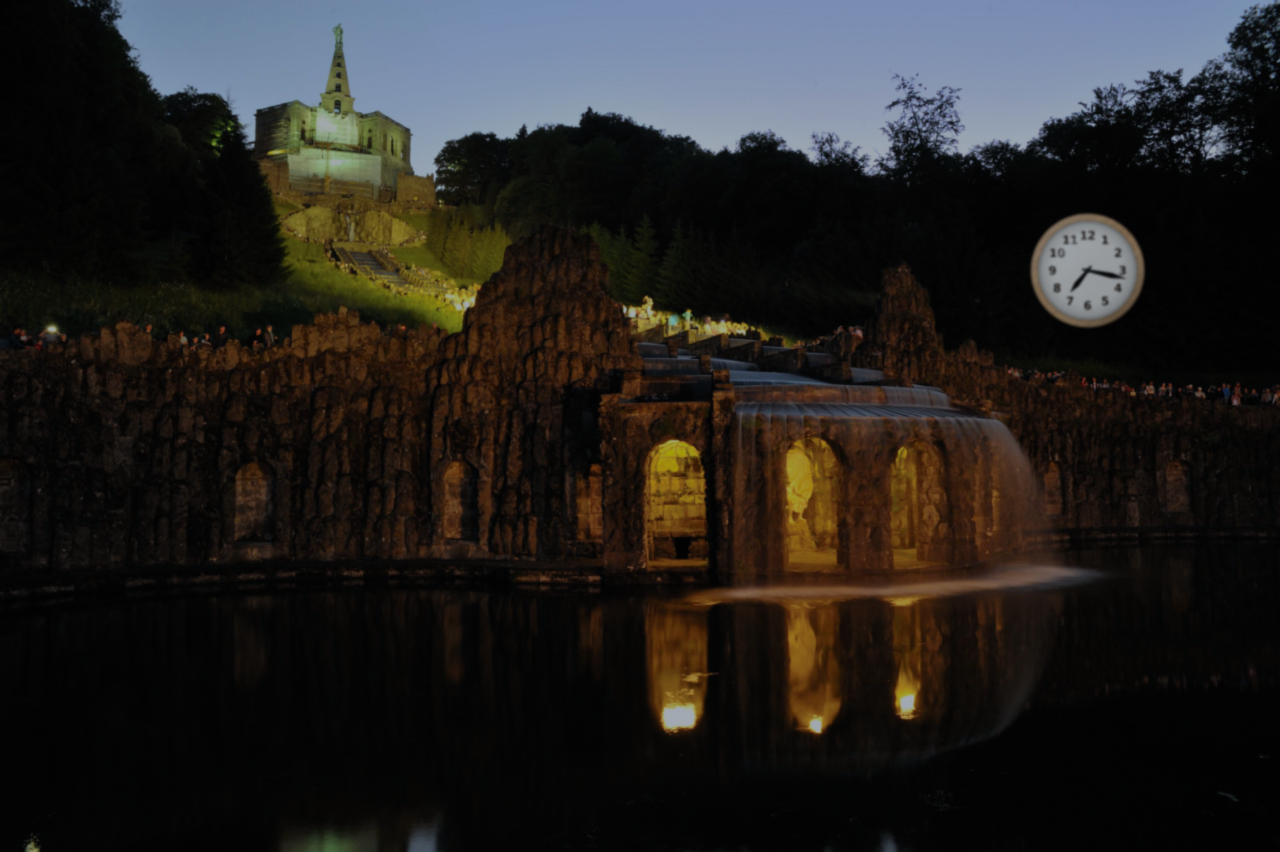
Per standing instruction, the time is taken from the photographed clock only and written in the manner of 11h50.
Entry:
7h17
